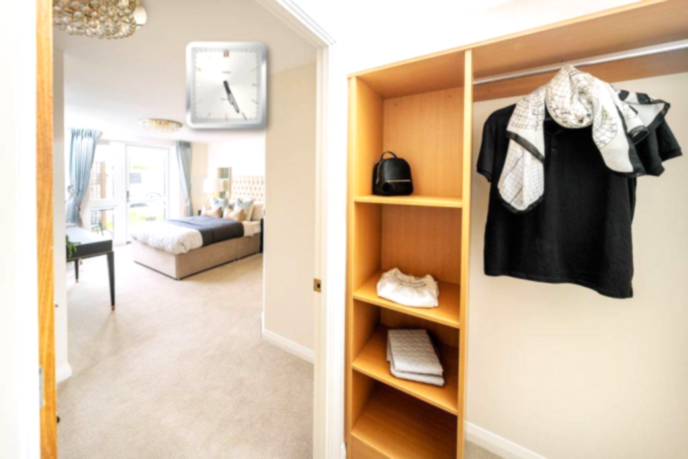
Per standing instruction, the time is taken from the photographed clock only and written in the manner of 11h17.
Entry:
5h26
